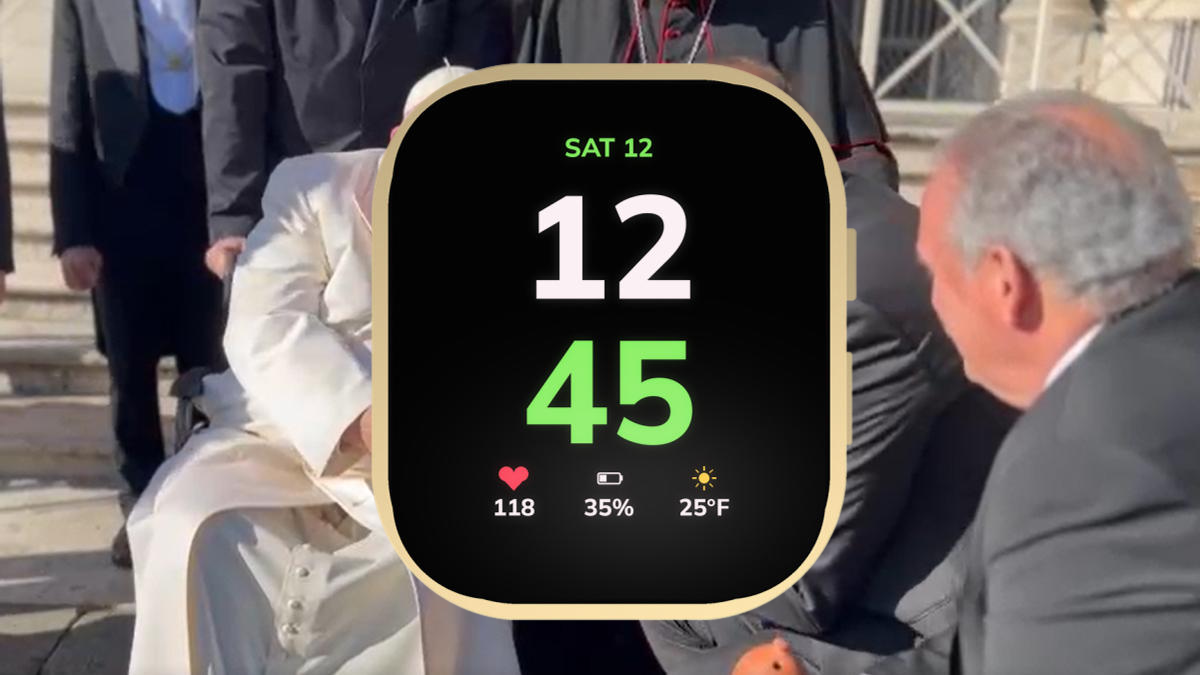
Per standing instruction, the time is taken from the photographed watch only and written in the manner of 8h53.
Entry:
12h45
